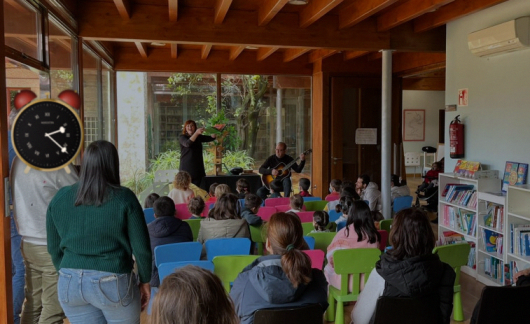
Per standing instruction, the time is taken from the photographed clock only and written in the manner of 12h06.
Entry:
2h22
